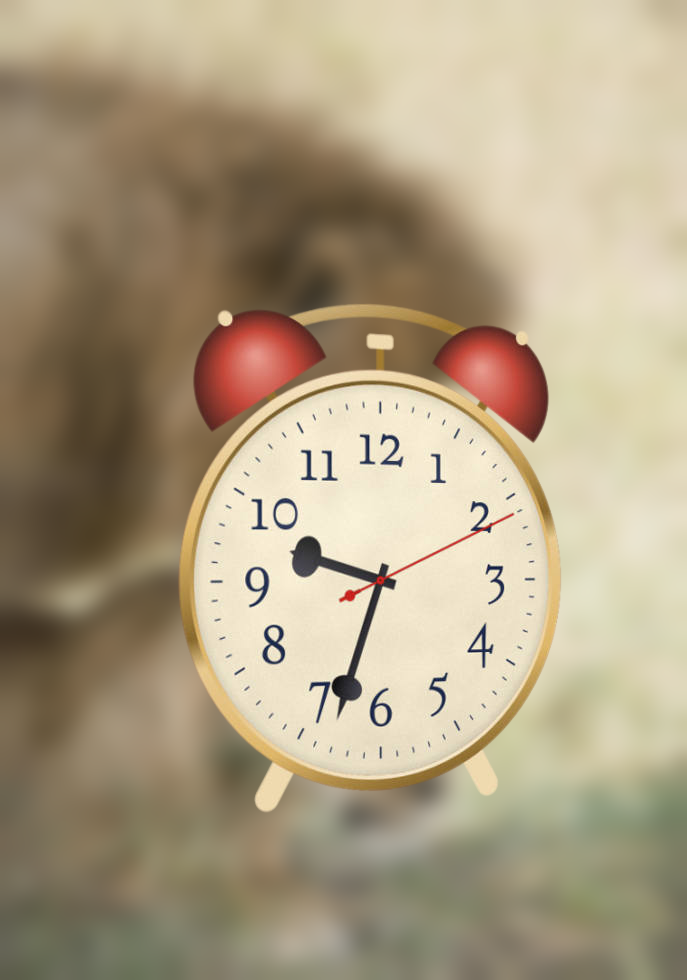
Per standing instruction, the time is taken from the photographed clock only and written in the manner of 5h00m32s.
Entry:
9h33m11s
